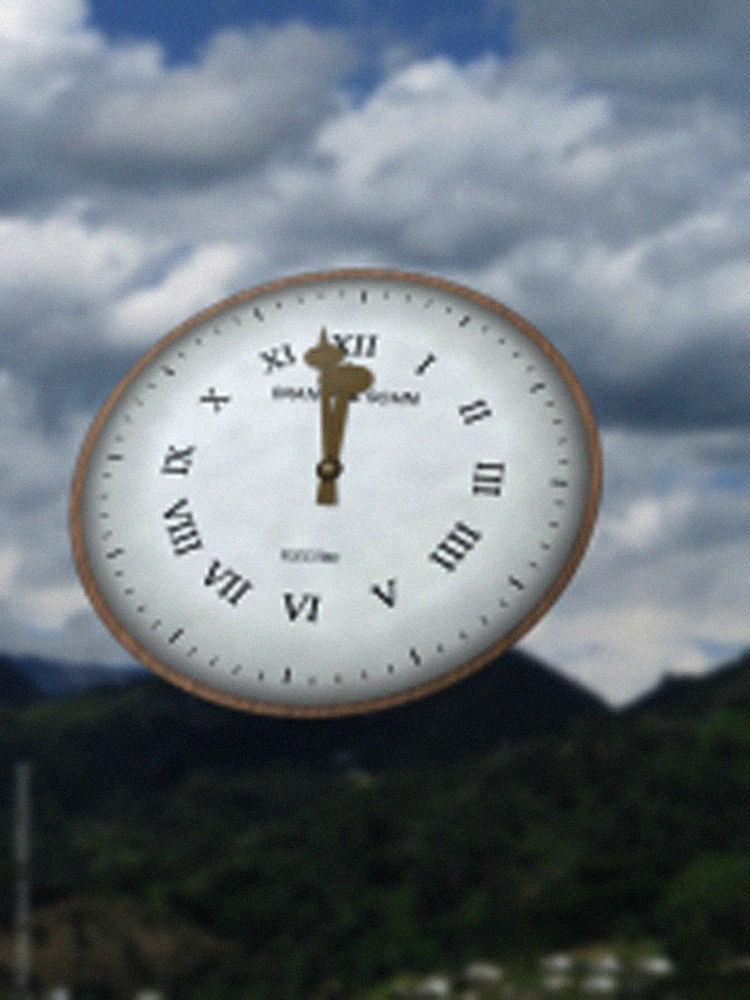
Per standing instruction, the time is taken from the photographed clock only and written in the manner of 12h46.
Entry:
11h58
